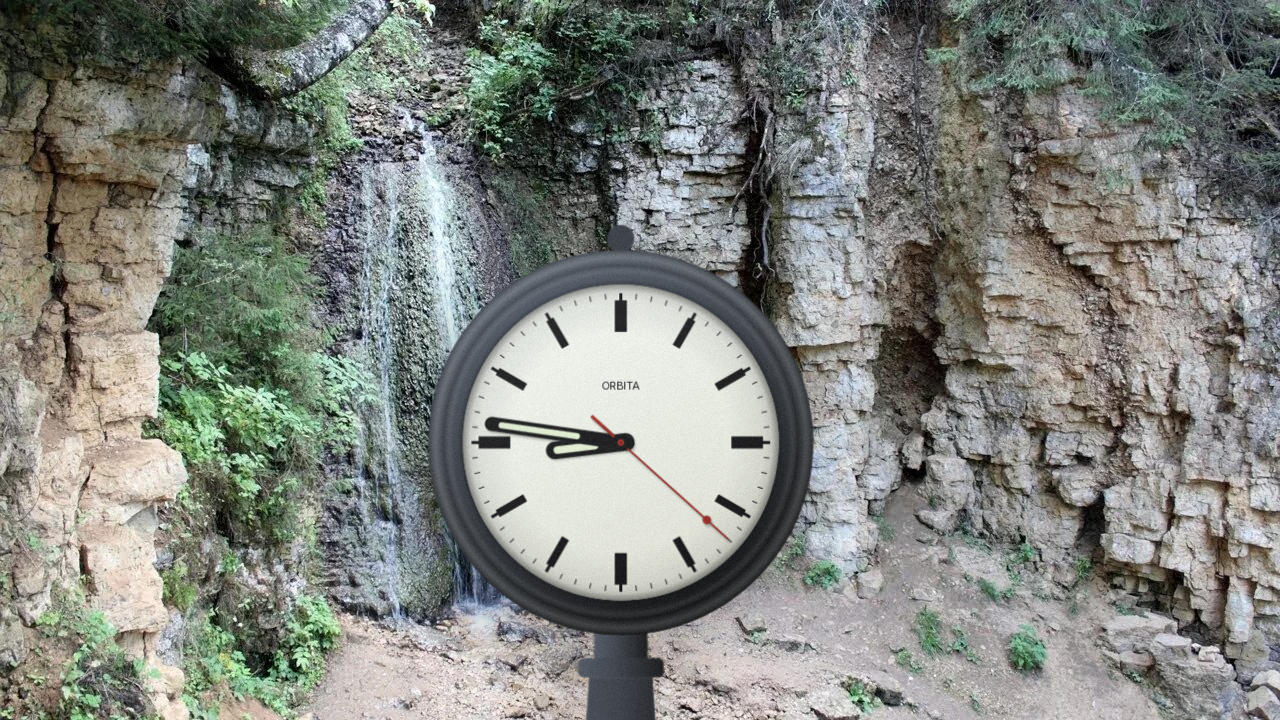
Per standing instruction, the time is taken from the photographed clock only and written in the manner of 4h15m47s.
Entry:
8h46m22s
